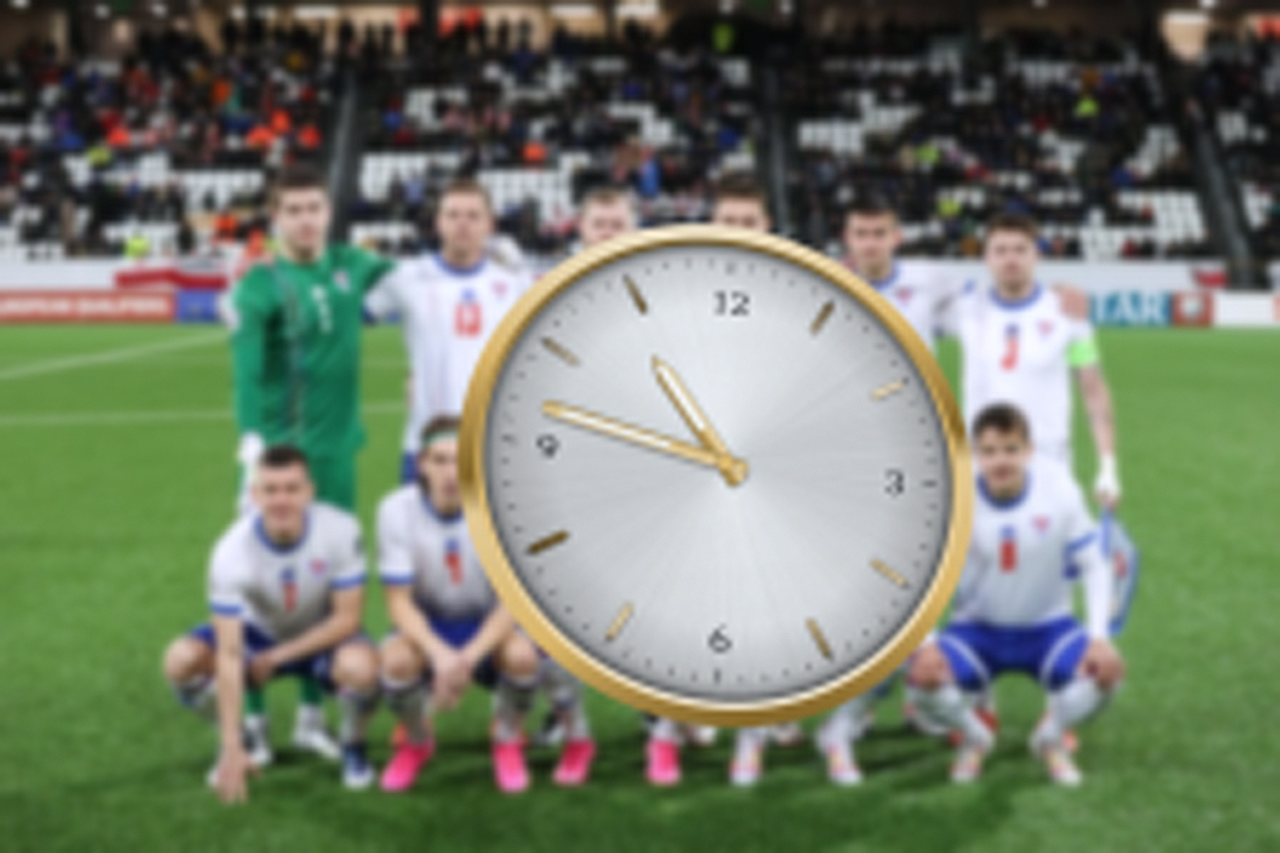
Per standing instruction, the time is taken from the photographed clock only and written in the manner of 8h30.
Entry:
10h47
